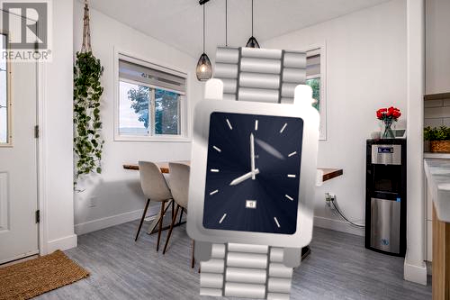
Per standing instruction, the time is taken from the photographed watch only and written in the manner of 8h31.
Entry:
7h59
